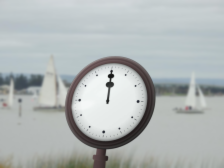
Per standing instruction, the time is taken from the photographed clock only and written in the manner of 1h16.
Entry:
12h00
